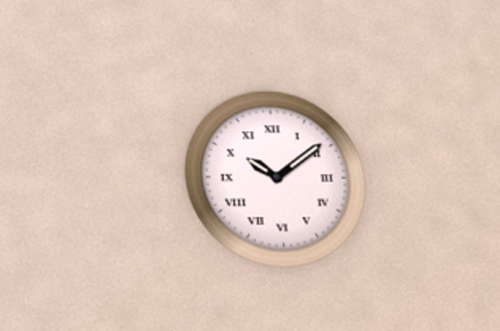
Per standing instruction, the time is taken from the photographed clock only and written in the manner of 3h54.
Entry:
10h09
